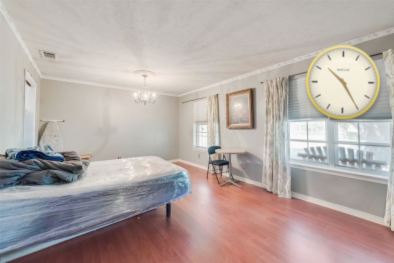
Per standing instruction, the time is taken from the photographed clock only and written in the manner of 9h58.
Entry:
10h25
